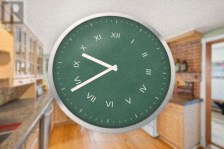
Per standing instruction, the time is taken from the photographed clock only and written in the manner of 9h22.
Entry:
9h39
